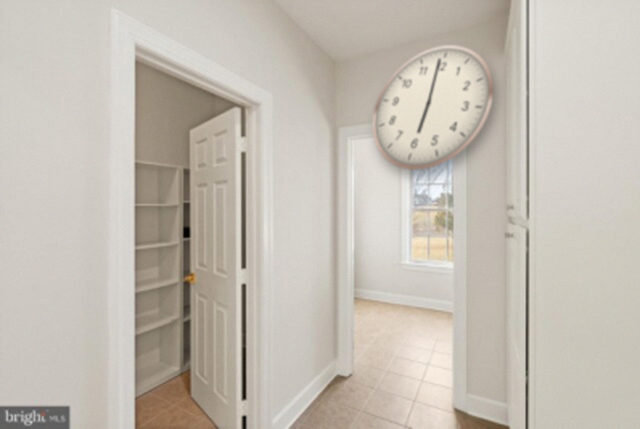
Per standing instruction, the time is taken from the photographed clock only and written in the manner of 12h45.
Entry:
5h59
